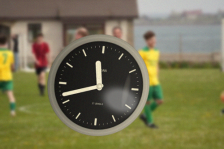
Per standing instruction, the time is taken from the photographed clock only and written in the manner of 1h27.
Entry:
11h42
